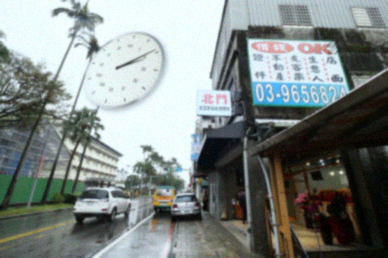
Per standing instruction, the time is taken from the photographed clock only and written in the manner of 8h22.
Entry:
2h09
